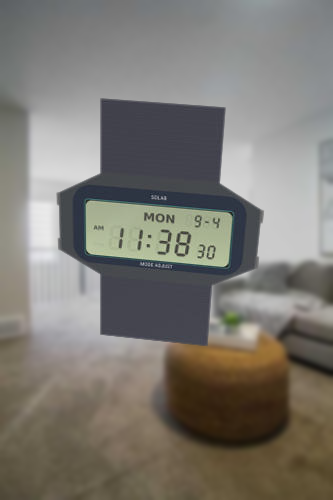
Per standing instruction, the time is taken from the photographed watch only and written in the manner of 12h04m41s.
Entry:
11h38m30s
